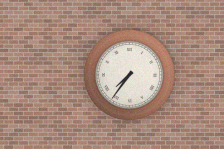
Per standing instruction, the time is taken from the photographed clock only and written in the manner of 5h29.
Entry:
7h36
